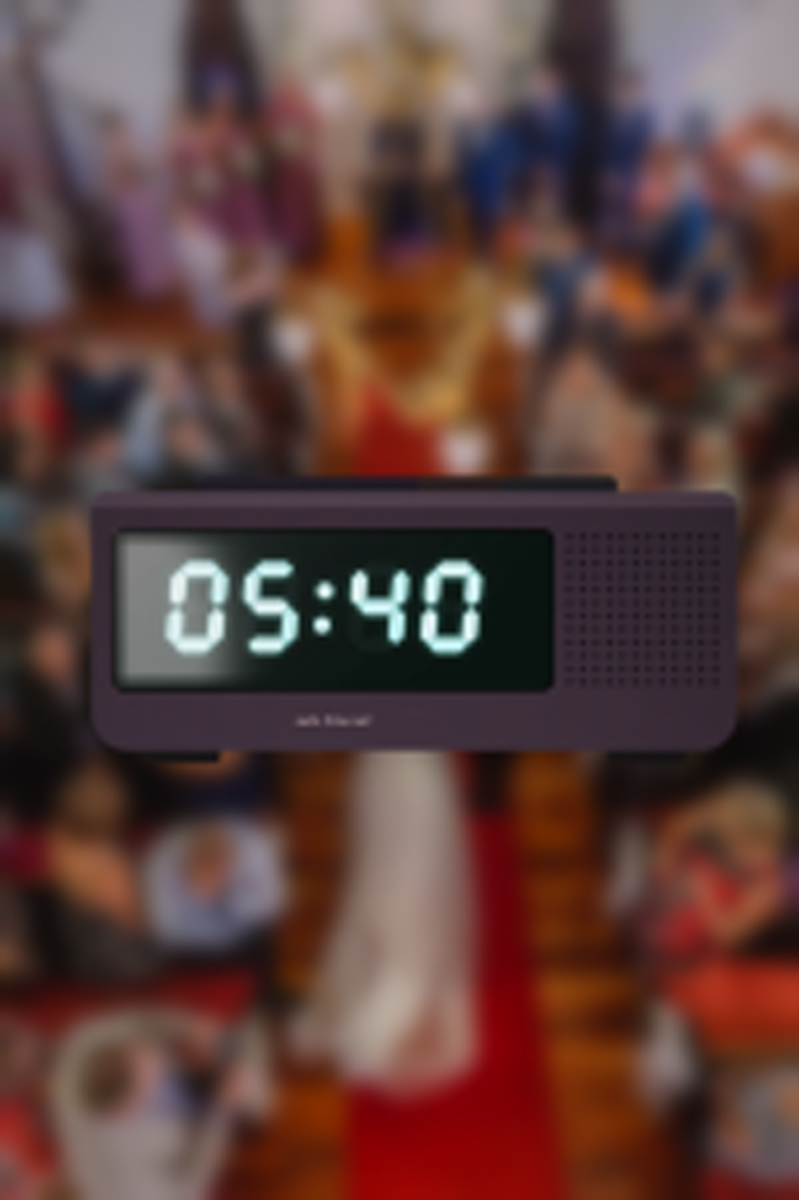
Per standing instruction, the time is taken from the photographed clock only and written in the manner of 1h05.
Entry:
5h40
